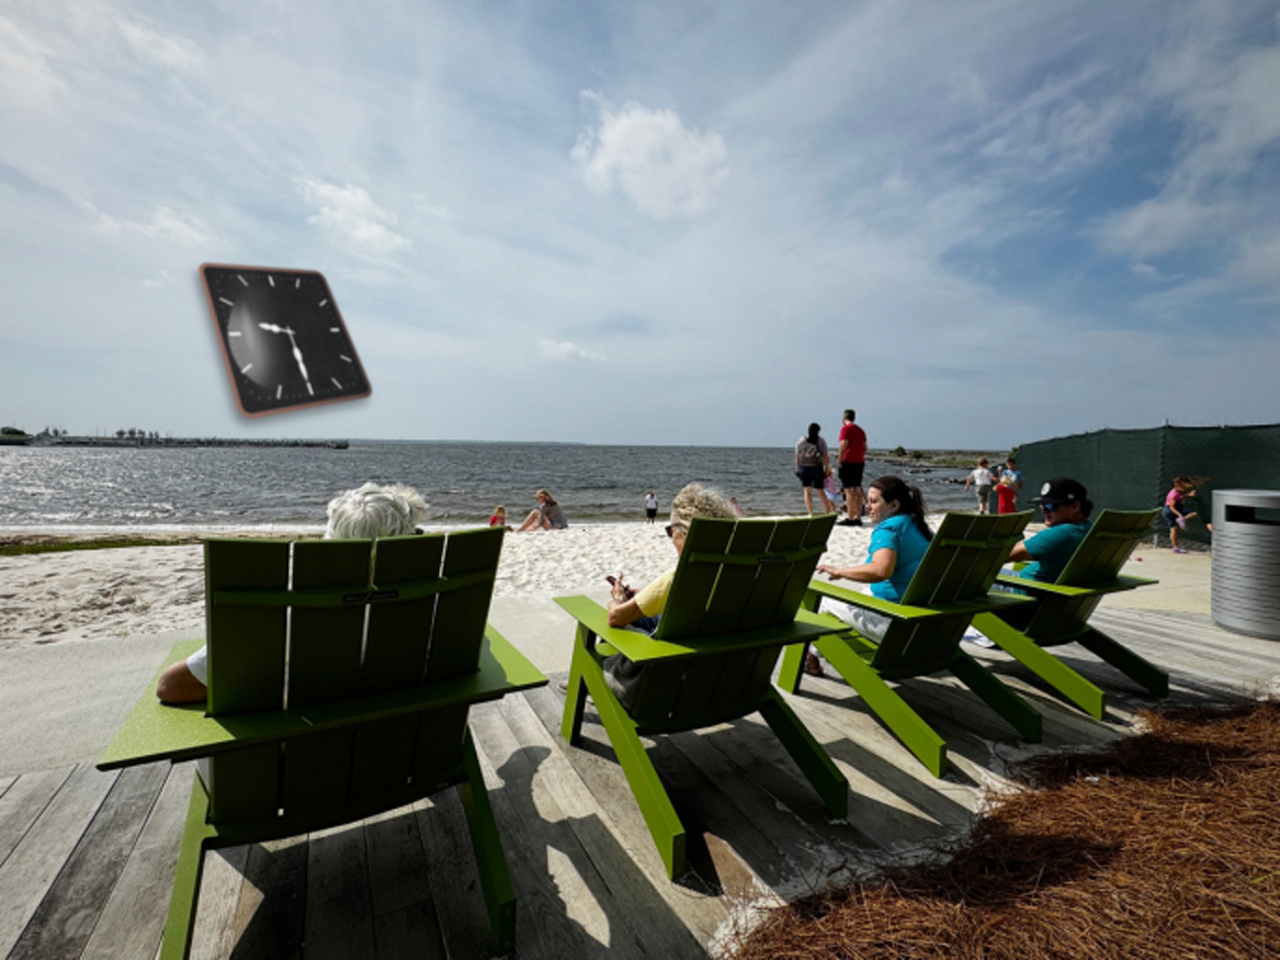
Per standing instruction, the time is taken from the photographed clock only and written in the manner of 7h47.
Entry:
9h30
